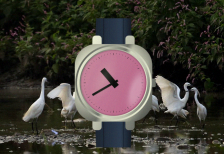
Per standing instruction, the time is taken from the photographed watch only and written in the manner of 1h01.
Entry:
10h40
